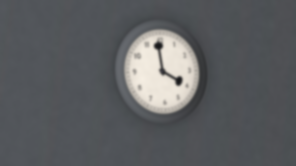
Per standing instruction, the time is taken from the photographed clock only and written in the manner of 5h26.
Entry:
3h59
